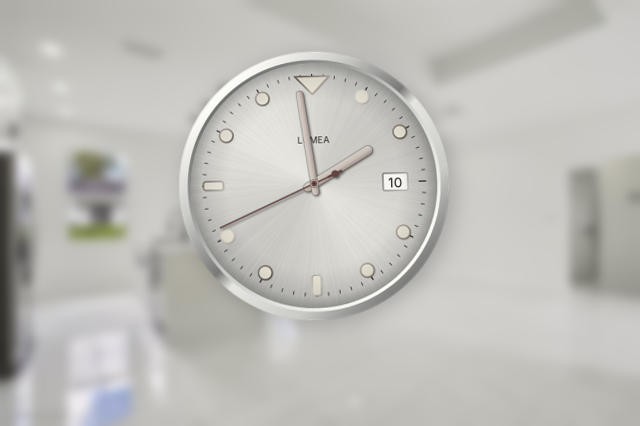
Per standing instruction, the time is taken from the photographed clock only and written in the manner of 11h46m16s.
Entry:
1h58m41s
